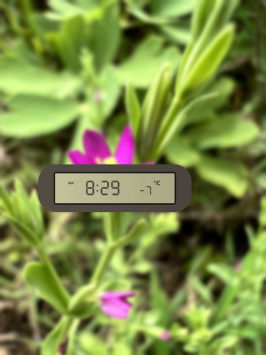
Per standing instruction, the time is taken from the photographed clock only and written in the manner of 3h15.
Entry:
8h29
